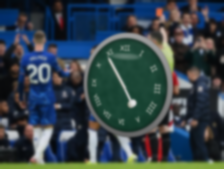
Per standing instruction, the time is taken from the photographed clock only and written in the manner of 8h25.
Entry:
4h54
